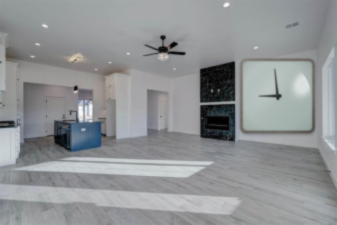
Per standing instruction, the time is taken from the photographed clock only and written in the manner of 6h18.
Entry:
8h59
